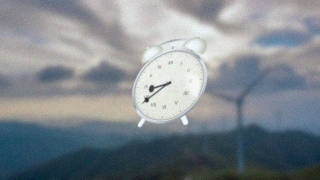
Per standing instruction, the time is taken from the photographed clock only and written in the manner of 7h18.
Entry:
8h39
